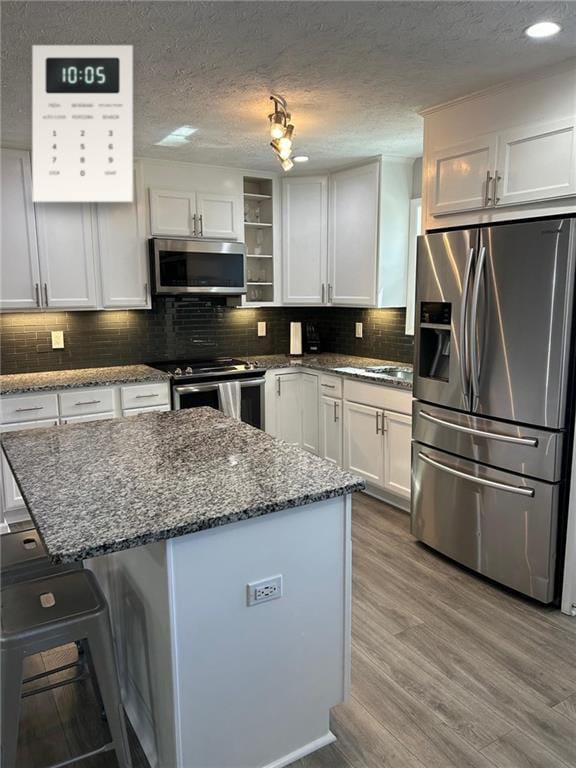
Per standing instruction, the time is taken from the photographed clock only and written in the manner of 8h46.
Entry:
10h05
